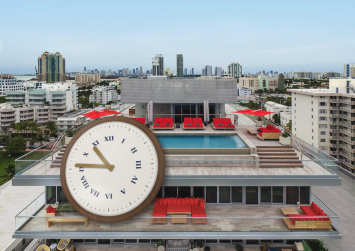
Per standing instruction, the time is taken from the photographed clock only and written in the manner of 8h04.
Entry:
10h46
